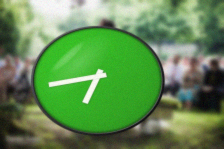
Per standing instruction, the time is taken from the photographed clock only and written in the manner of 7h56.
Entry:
6h43
